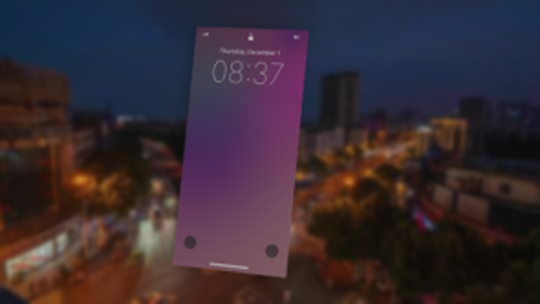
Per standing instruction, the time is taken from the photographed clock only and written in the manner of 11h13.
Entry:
8h37
